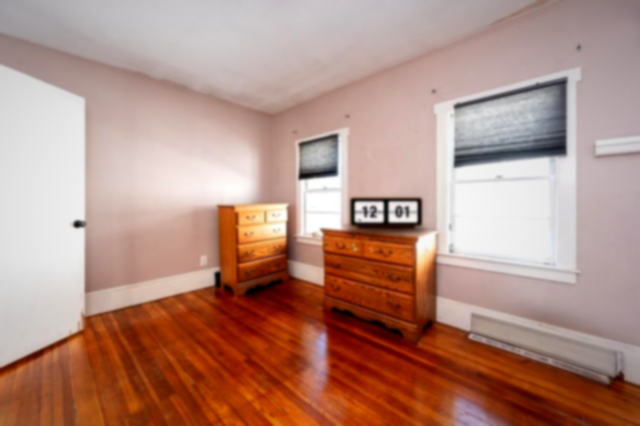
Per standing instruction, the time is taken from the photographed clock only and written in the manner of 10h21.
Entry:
12h01
